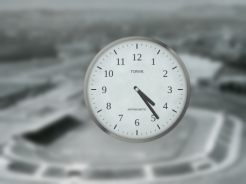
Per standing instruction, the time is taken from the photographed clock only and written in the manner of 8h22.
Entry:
4h24
